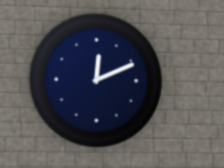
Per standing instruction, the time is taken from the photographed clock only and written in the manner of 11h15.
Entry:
12h11
